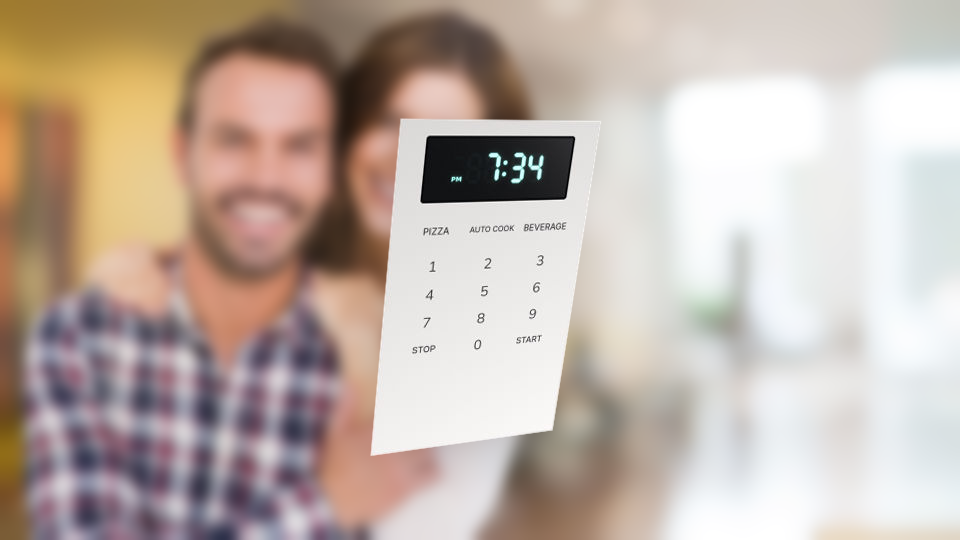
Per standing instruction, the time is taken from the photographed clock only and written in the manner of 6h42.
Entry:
7h34
